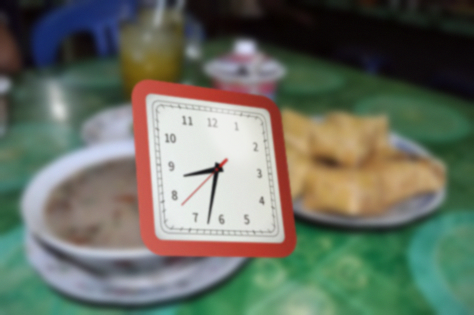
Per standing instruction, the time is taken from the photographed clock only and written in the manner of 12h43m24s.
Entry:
8h32m38s
